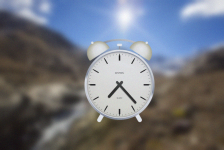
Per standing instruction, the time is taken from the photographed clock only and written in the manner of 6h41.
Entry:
7h23
